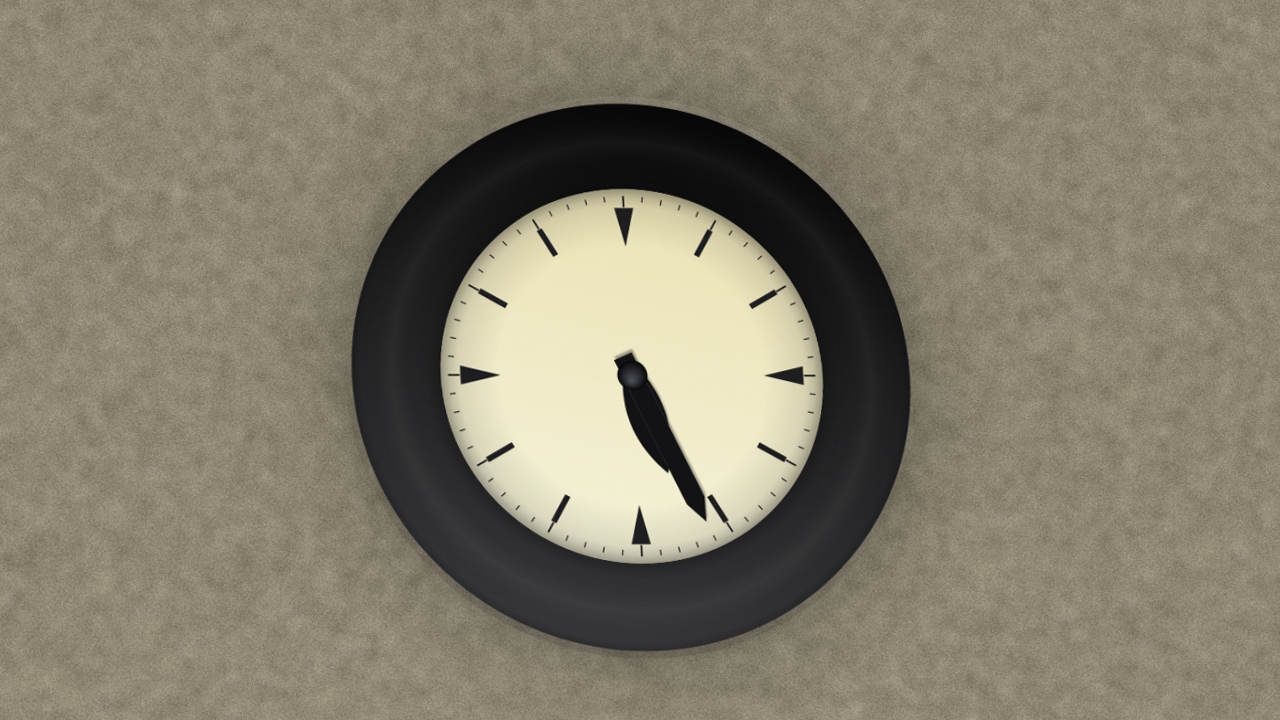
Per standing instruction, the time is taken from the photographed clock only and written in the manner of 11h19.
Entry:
5h26
